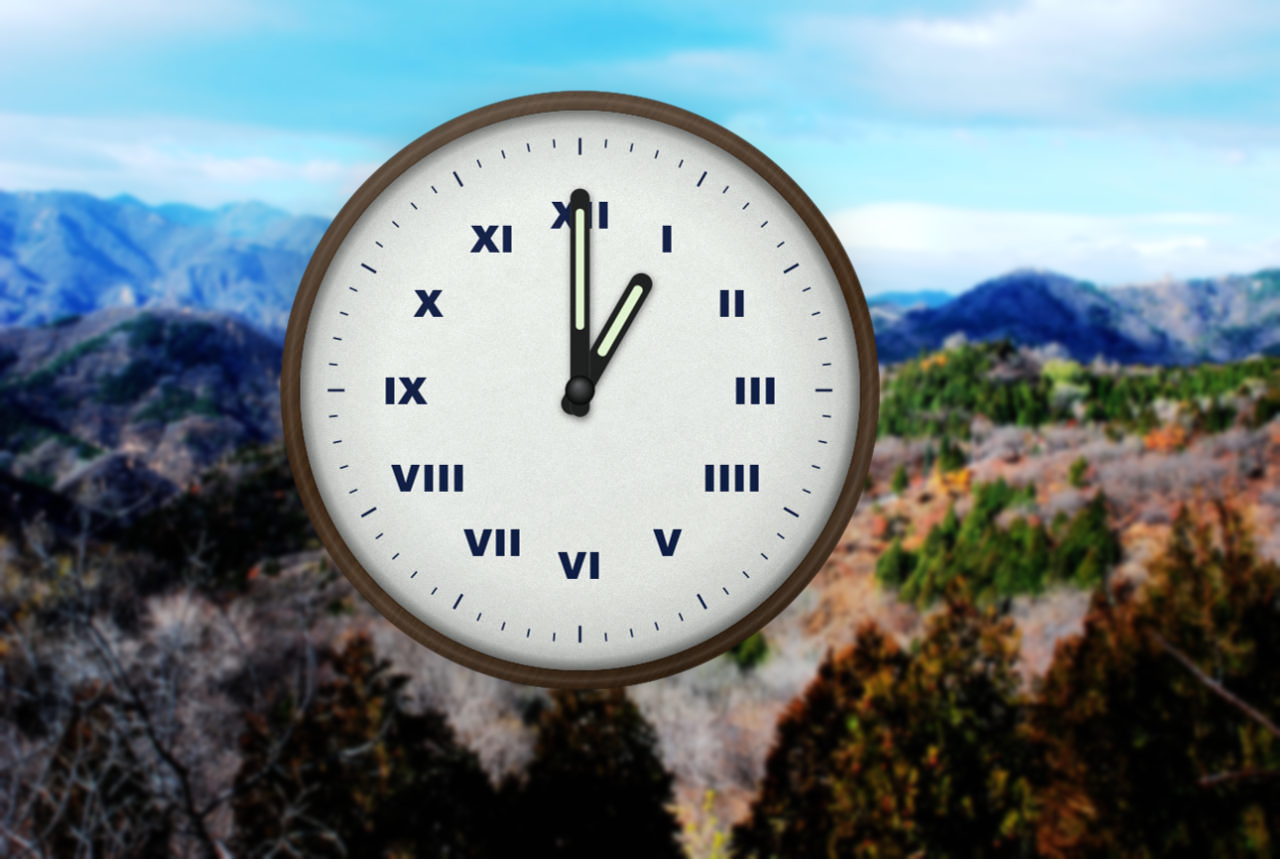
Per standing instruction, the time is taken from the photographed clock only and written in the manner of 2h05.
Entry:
1h00
